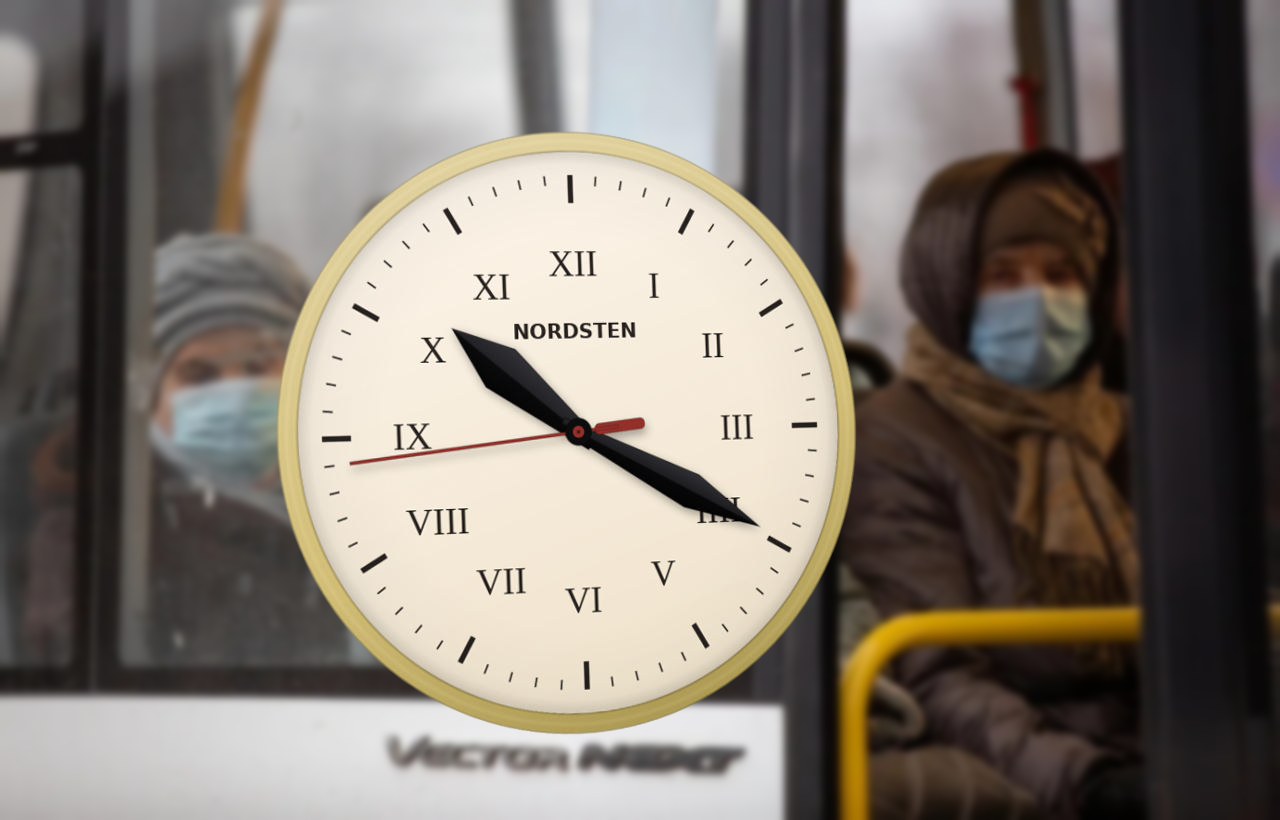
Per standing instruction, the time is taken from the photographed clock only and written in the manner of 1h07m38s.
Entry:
10h19m44s
